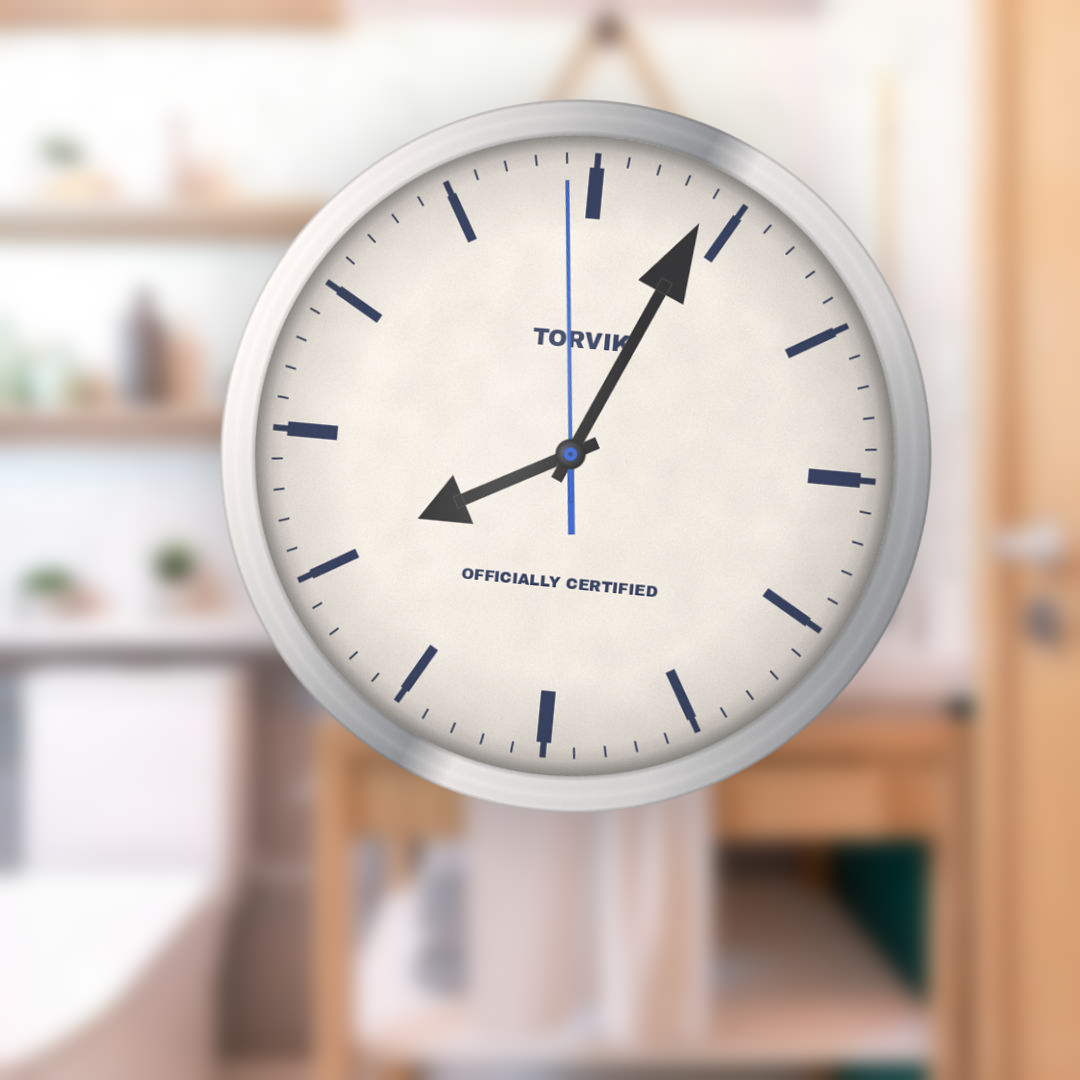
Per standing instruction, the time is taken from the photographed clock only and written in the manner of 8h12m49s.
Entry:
8h03m59s
